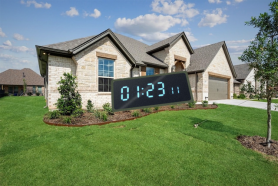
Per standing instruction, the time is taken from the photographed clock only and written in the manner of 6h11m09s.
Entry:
1h23m11s
